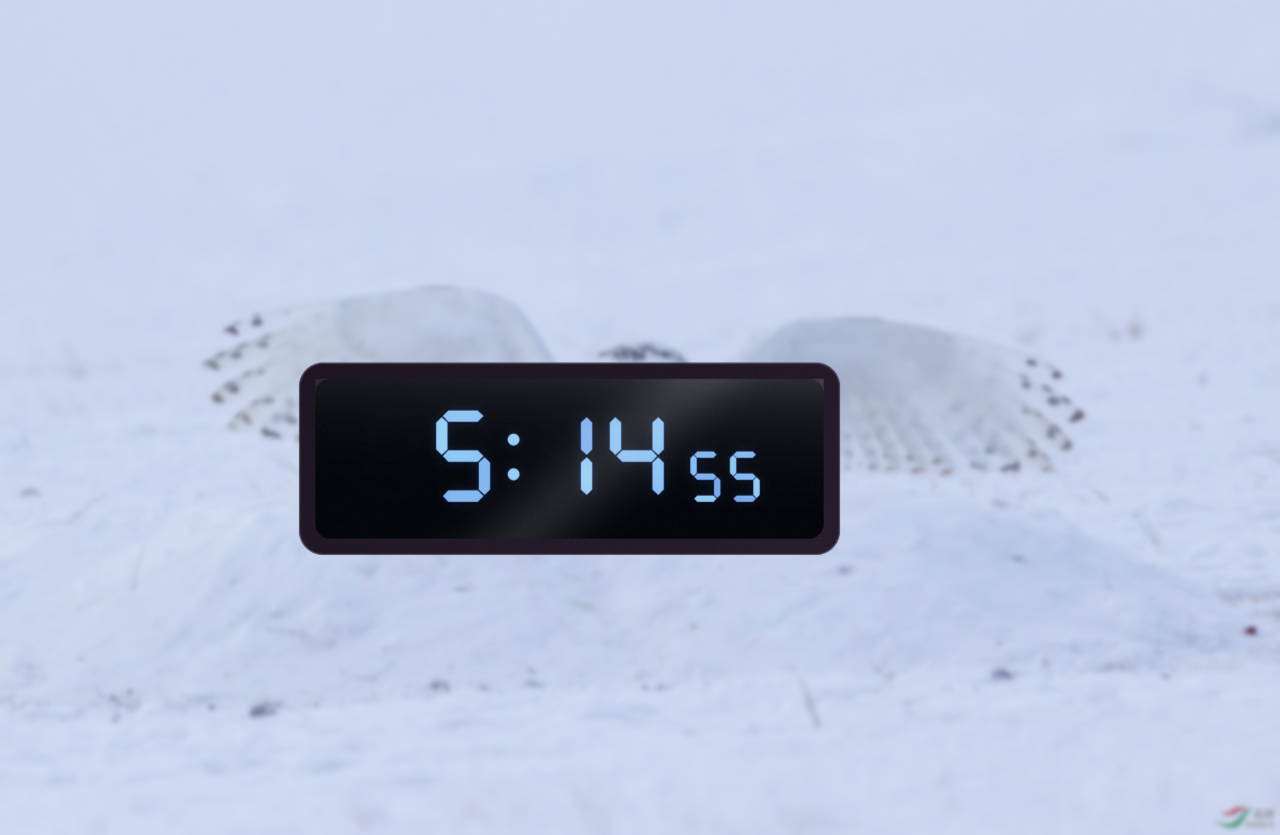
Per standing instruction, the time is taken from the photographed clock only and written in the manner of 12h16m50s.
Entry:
5h14m55s
